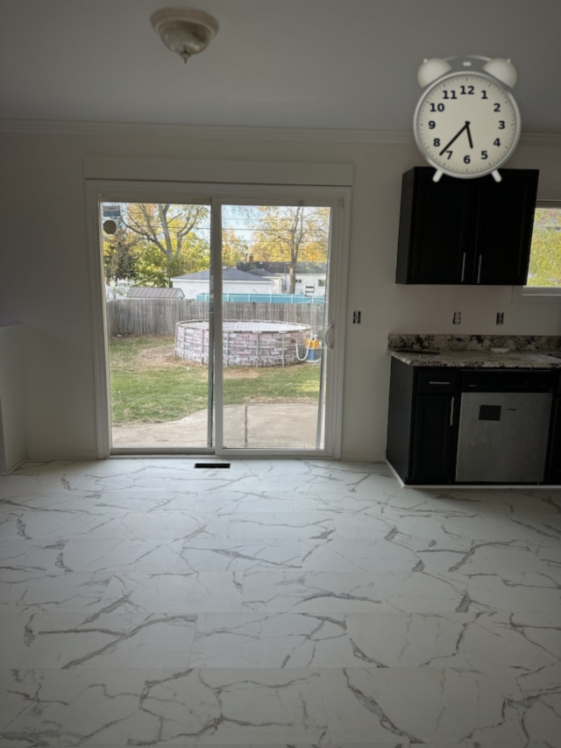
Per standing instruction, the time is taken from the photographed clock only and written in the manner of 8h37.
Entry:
5h37
